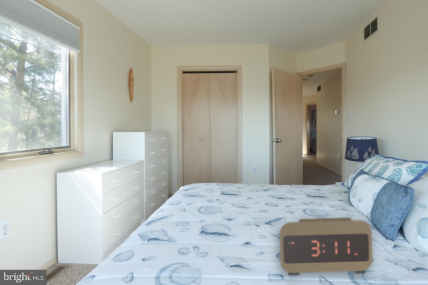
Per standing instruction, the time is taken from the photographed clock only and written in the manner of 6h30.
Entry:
3h11
